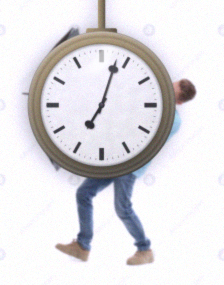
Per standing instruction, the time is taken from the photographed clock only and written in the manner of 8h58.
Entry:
7h03
